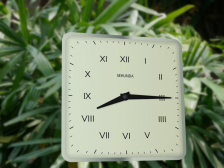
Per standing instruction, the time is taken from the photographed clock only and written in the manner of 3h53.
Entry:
8h15
